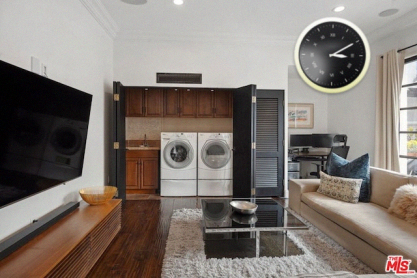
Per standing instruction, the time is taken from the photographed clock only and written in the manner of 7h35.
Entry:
3h10
